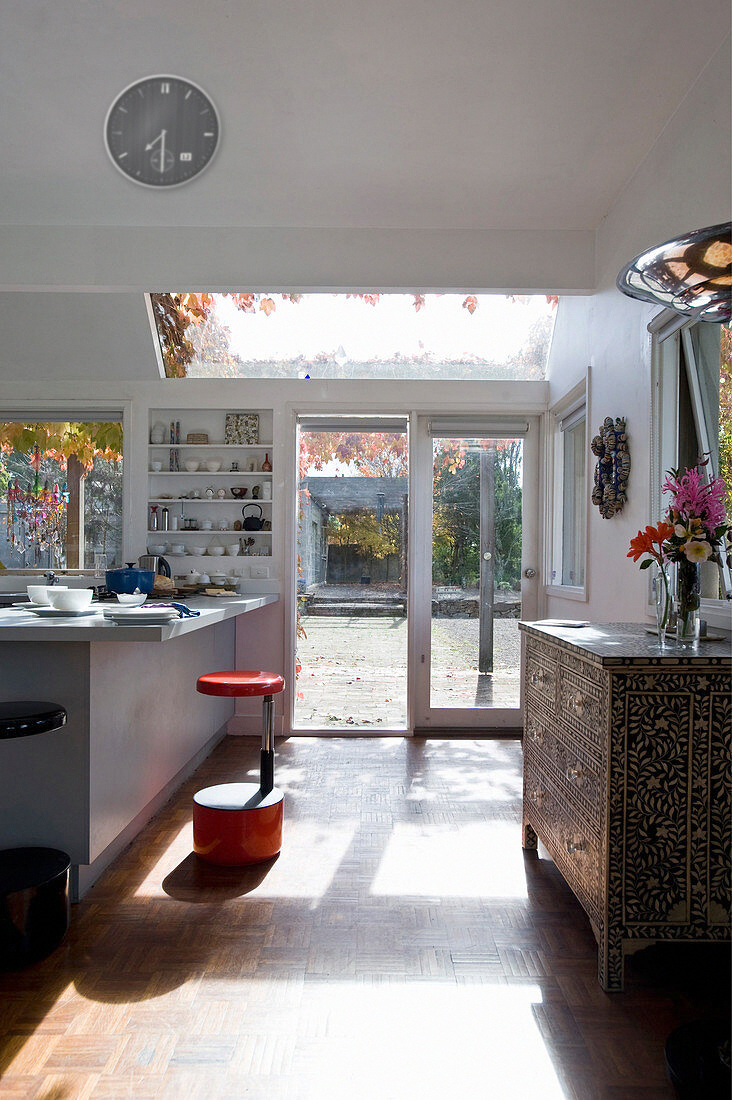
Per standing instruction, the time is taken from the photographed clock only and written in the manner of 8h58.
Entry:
7h30
